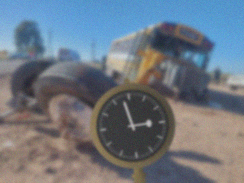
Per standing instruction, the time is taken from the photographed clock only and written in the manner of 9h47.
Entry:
2h58
